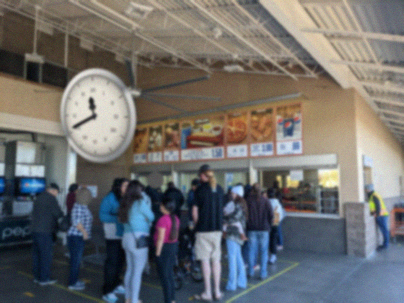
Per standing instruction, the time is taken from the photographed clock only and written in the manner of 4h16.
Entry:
11h41
